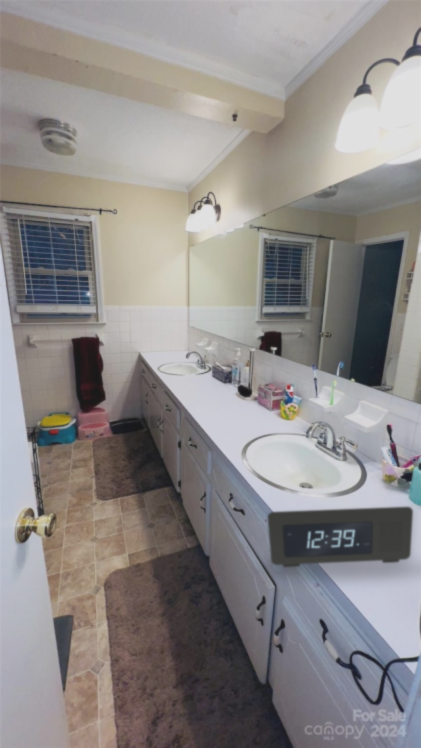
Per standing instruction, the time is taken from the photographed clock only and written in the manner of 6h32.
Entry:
12h39
